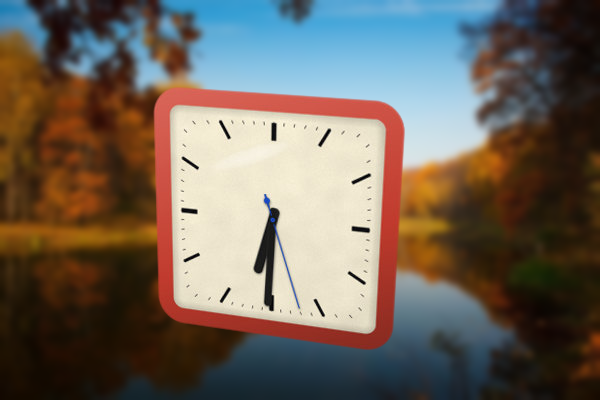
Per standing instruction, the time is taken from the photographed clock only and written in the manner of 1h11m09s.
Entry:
6h30m27s
